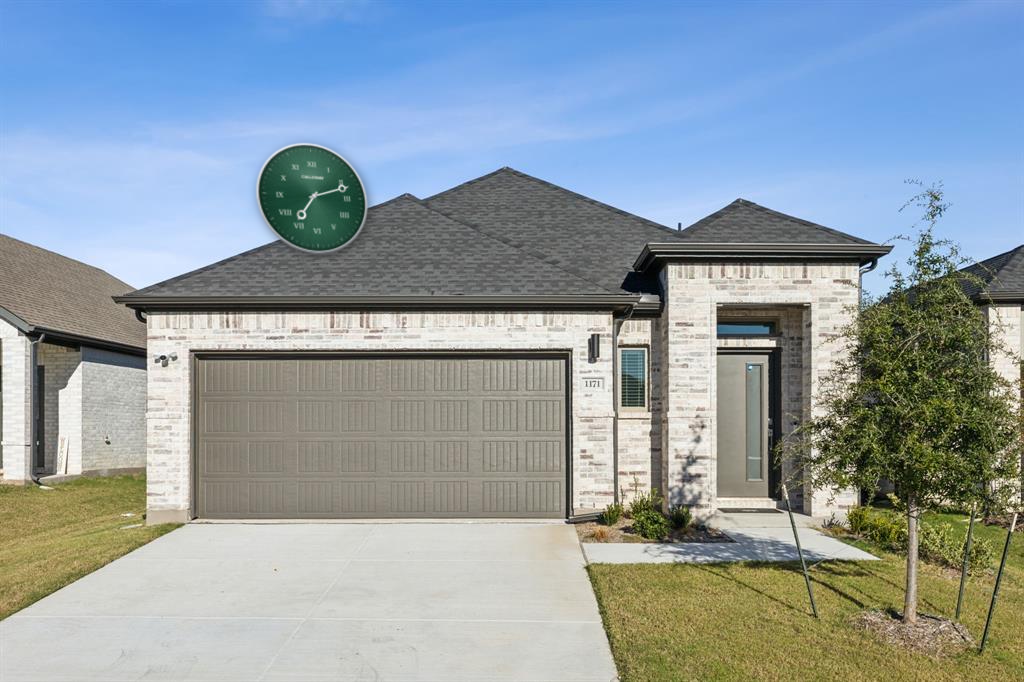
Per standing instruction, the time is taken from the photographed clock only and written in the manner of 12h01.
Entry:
7h12
